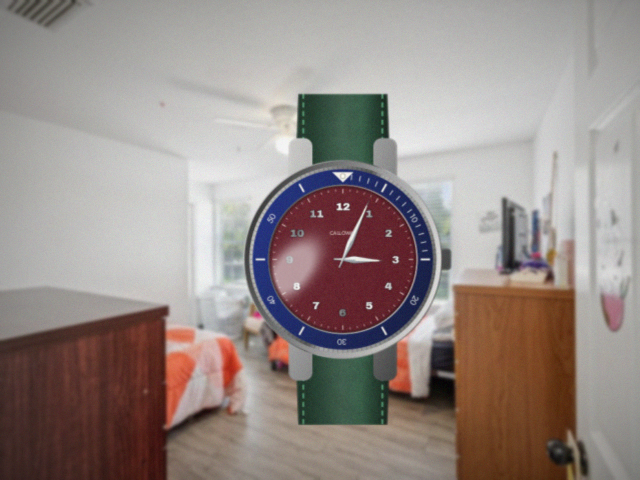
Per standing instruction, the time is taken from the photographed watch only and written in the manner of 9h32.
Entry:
3h04
